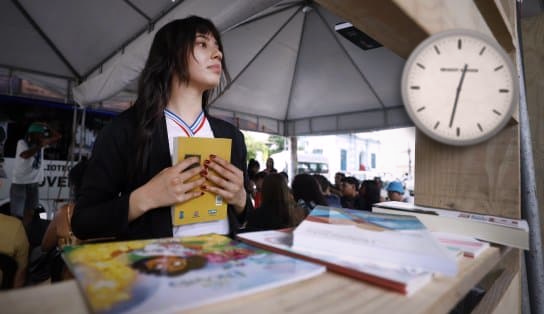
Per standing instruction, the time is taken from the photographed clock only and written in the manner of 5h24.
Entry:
12h32
